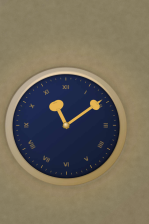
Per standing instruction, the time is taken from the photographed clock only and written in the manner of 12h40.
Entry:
11h09
